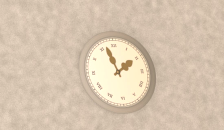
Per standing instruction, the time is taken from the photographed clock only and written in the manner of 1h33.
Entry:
1h57
